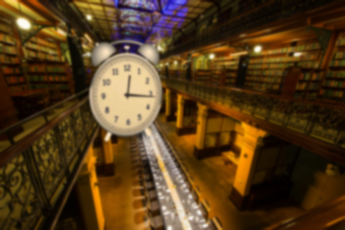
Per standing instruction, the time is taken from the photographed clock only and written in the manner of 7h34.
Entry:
12h16
